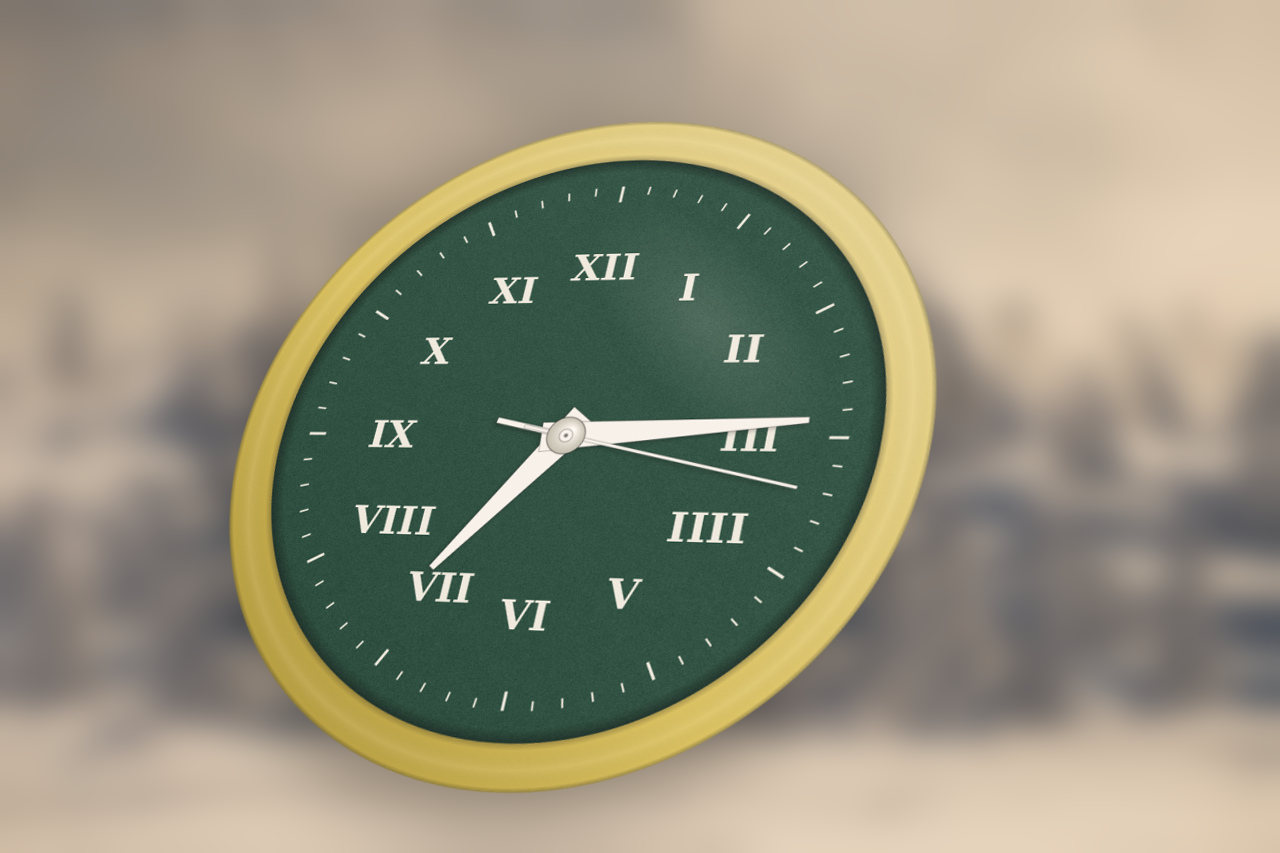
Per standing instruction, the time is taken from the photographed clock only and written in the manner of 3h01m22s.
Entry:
7h14m17s
